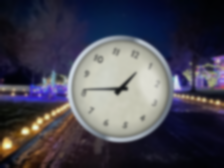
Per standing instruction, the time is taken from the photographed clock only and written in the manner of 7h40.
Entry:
12h41
